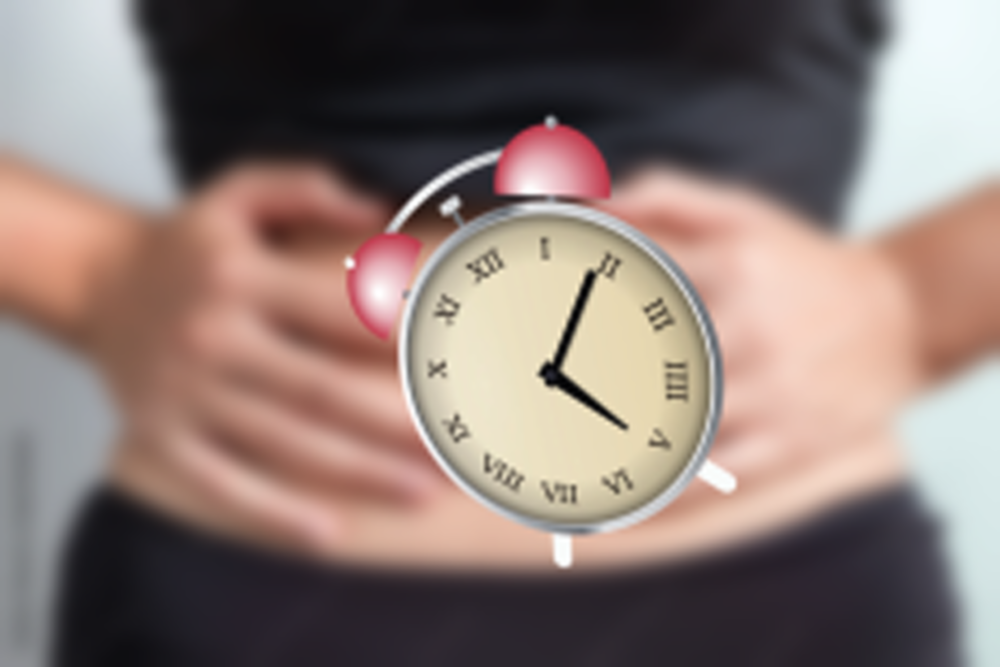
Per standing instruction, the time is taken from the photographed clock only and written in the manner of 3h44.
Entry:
5h09
